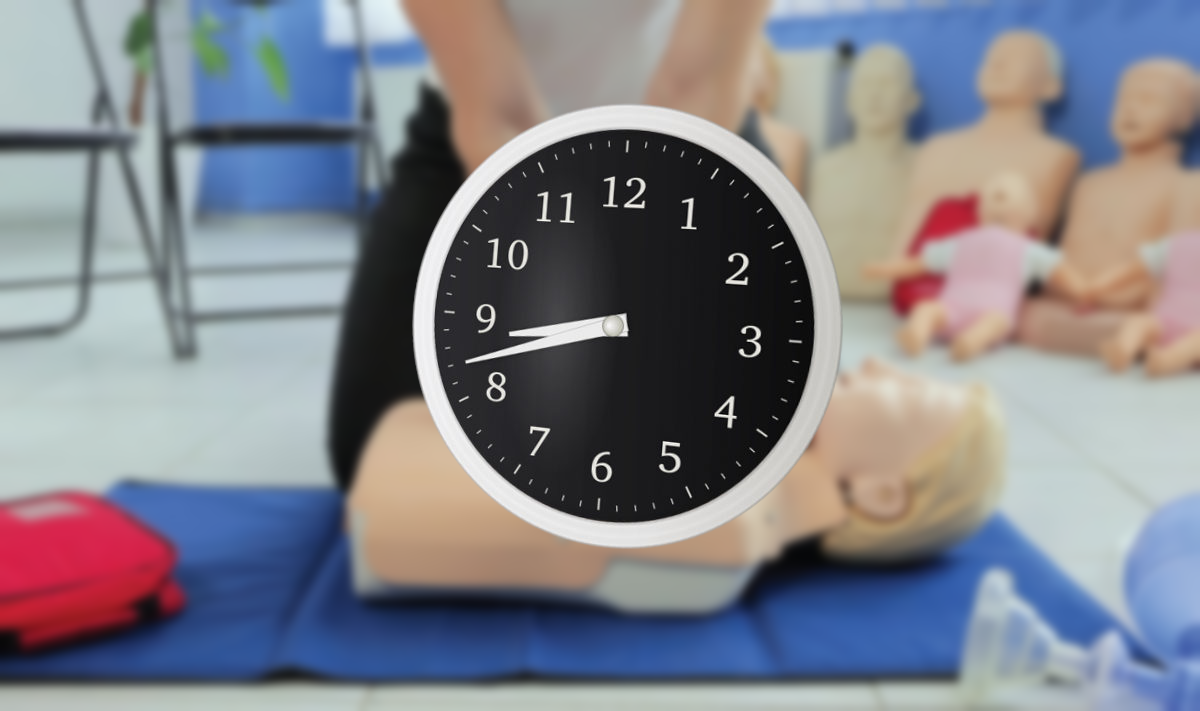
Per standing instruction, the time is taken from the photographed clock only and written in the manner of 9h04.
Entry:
8h42
